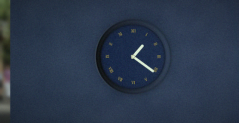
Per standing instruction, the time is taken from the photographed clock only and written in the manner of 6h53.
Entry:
1h21
